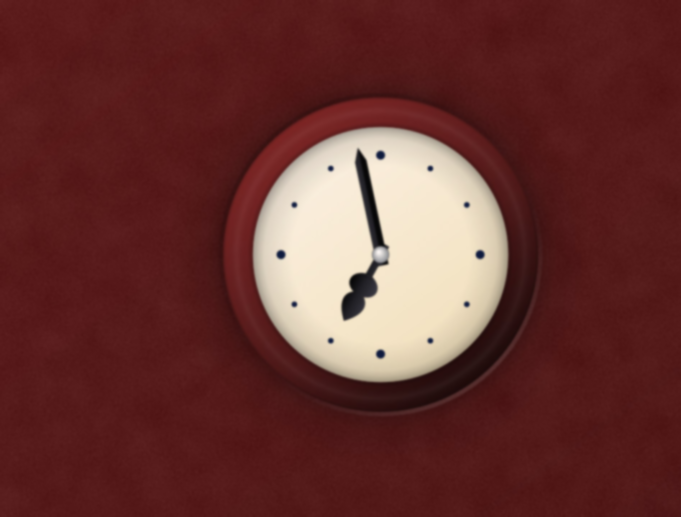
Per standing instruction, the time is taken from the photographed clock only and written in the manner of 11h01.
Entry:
6h58
